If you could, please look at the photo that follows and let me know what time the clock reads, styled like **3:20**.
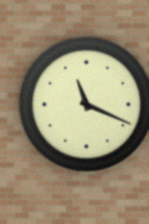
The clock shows **11:19**
